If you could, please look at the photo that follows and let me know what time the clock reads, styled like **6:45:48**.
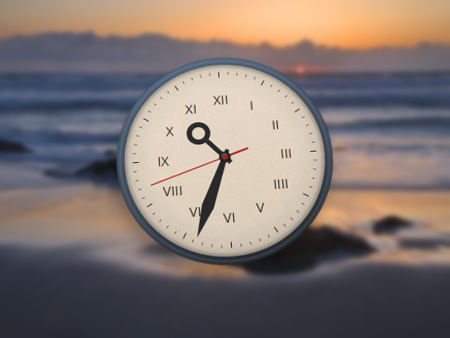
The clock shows **10:33:42**
